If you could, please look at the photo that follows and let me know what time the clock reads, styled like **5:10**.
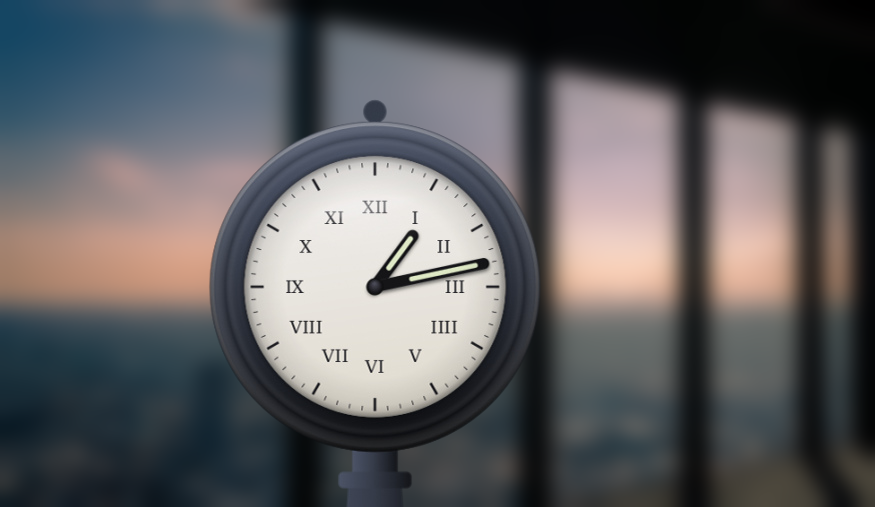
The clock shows **1:13**
